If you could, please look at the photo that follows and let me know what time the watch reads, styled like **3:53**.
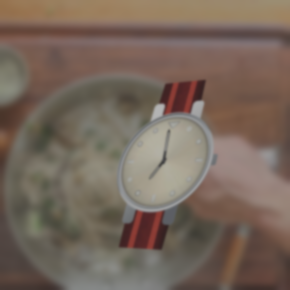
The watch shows **6:59**
